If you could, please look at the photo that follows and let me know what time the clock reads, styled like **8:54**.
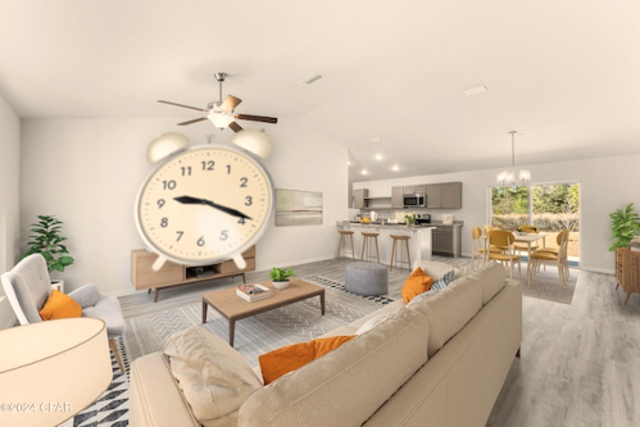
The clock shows **9:19**
